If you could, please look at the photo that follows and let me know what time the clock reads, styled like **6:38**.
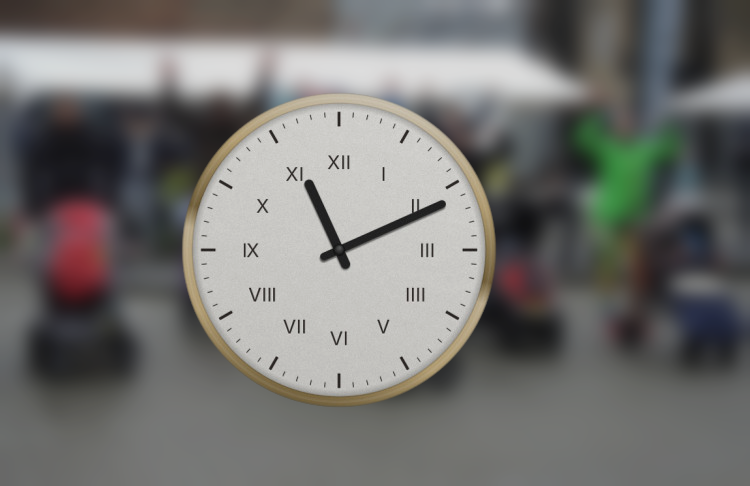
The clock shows **11:11**
